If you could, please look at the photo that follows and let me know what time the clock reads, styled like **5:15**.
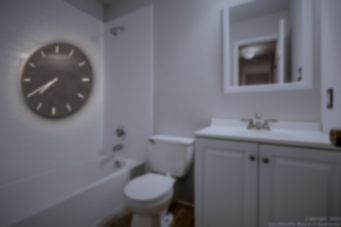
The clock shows **7:40**
